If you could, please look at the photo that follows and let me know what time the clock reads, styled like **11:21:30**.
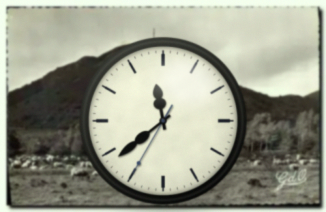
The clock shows **11:38:35**
